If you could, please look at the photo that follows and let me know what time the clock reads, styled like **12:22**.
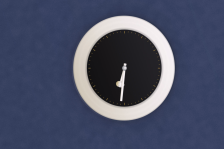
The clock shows **6:31**
